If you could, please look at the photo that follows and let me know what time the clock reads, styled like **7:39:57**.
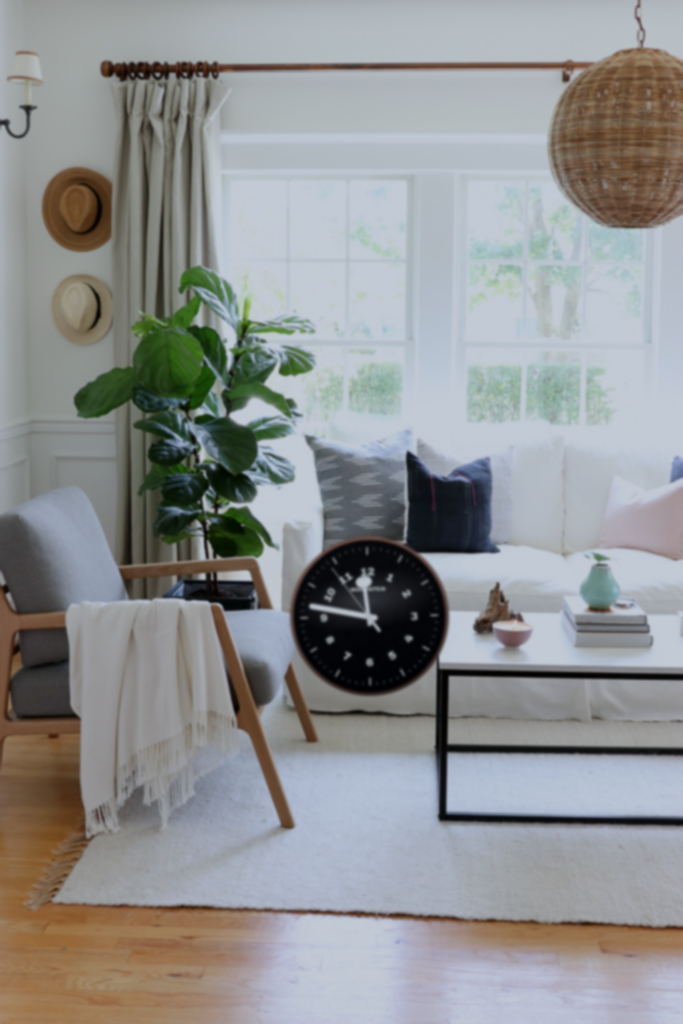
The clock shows **11:46:54**
